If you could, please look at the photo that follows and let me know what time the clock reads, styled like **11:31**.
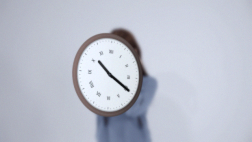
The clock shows **10:20**
